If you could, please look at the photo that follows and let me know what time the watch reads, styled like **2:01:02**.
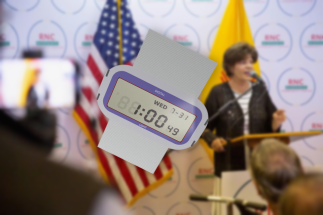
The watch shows **1:00:49**
